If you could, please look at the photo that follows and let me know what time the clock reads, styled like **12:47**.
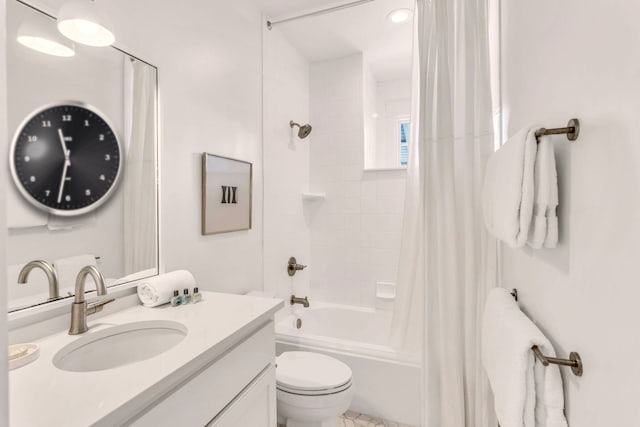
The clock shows **11:32**
